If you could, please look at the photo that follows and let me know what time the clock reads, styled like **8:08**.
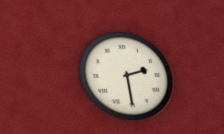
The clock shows **2:30**
